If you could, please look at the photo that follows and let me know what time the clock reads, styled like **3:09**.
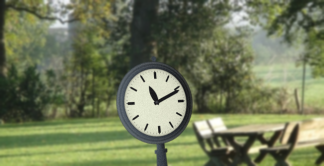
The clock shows **11:11**
